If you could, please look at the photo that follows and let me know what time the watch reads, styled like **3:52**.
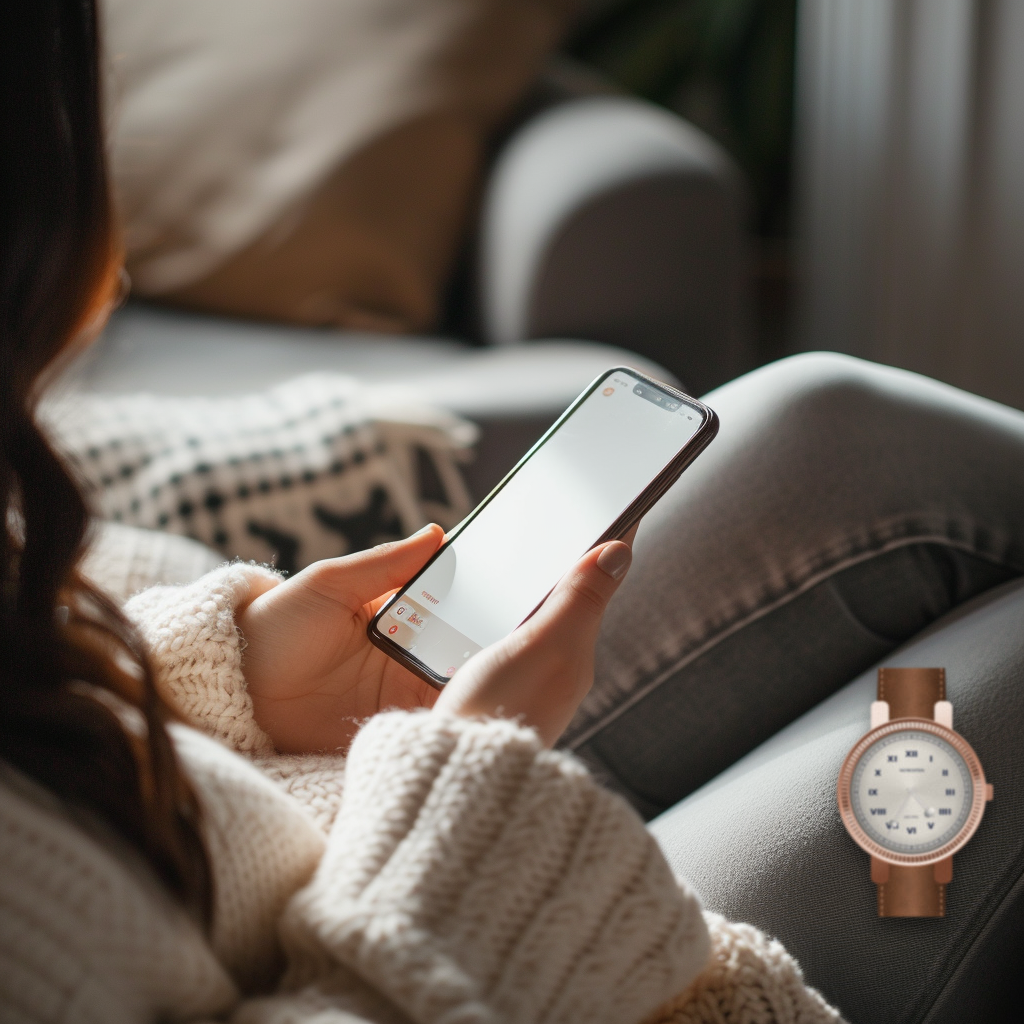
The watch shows **4:35**
